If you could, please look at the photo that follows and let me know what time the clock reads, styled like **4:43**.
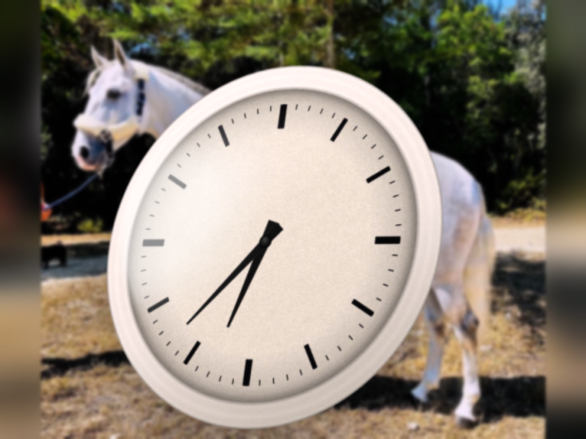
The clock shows **6:37**
